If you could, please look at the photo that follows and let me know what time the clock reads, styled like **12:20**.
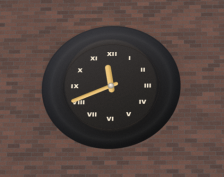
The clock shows **11:41**
